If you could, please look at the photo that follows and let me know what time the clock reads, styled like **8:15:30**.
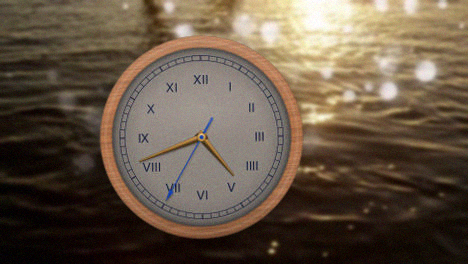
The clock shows **4:41:35**
